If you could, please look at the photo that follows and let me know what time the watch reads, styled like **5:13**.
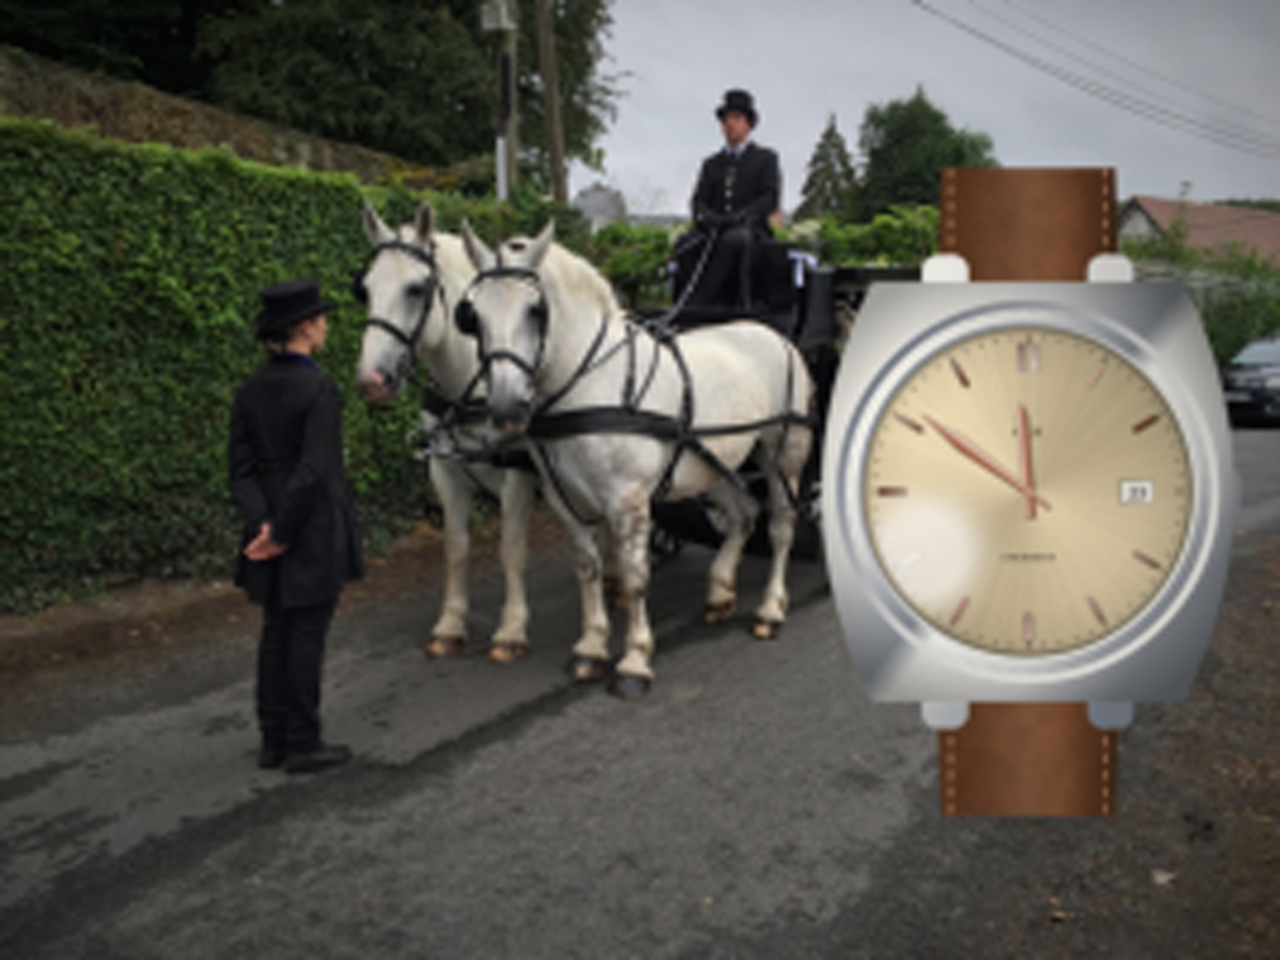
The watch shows **11:51**
